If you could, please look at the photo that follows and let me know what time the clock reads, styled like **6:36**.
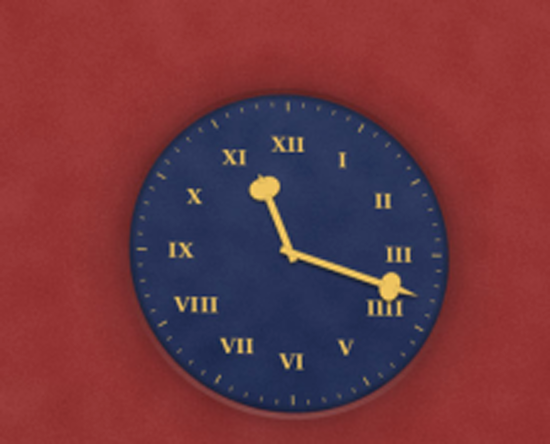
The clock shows **11:18**
